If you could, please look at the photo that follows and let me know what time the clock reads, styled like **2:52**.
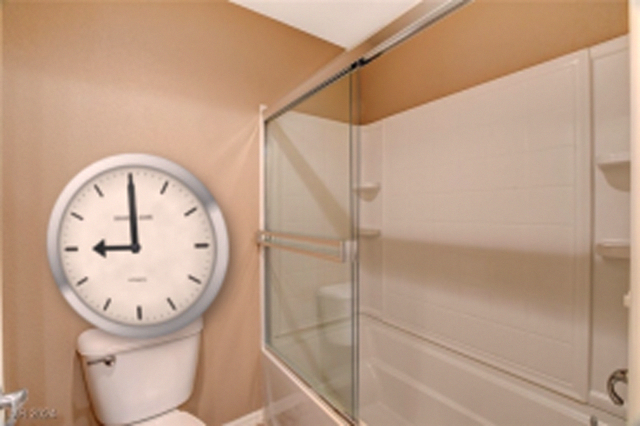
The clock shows **9:00**
